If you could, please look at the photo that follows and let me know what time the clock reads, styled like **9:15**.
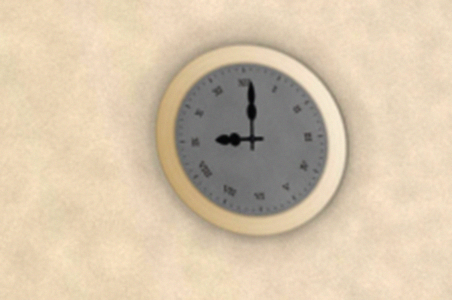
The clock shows **9:01**
